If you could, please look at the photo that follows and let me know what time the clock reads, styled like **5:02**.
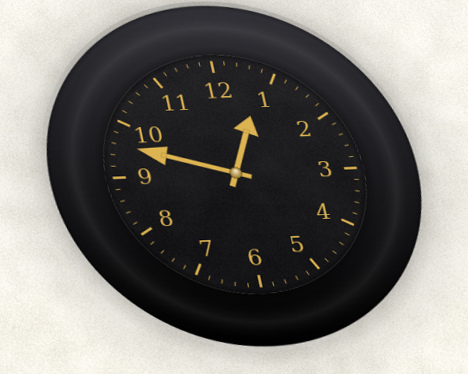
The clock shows **12:48**
